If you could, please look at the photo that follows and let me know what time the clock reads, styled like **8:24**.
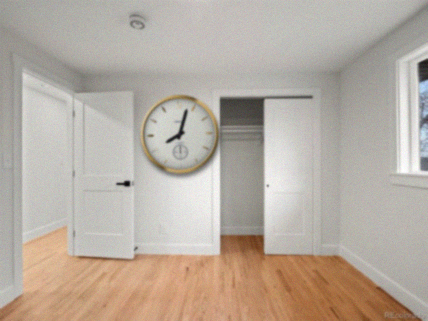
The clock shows **8:03**
